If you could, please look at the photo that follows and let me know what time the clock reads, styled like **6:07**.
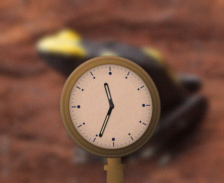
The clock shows **11:34**
